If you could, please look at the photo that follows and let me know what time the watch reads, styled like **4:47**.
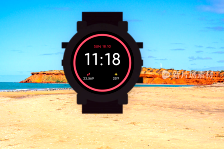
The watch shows **11:18**
